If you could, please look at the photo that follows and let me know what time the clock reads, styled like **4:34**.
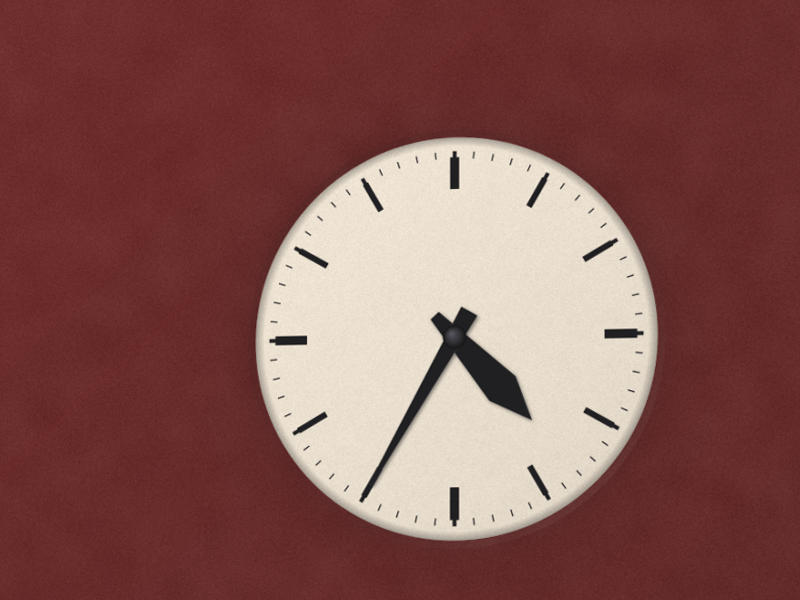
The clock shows **4:35**
